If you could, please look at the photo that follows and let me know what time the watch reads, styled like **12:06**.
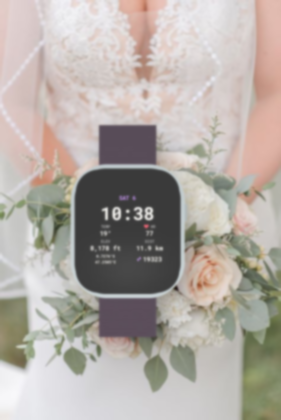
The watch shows **10:38**
